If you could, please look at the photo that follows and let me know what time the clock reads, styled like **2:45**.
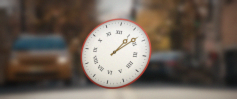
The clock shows **1:08**
